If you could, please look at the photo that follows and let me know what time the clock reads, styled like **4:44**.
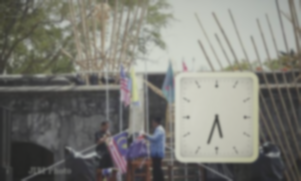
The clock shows **5:33**
